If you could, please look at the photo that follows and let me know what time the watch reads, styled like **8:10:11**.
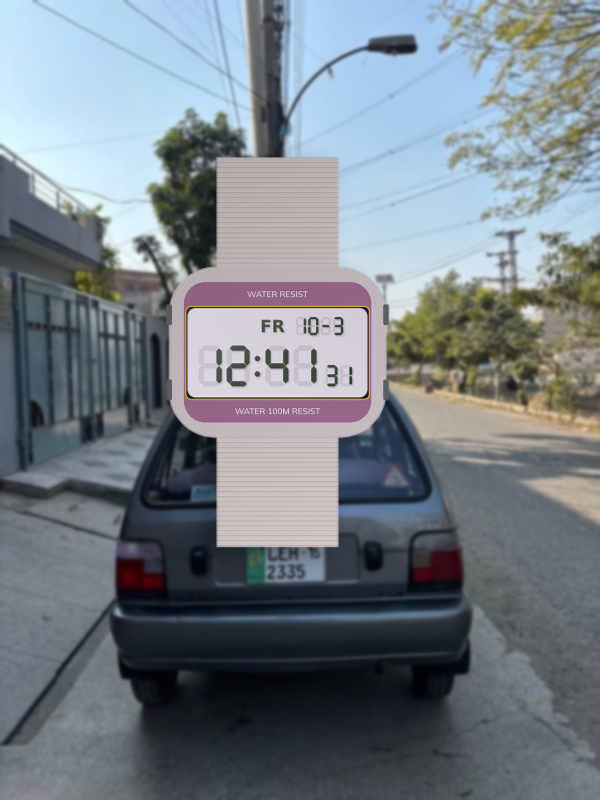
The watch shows **12:41:31**
